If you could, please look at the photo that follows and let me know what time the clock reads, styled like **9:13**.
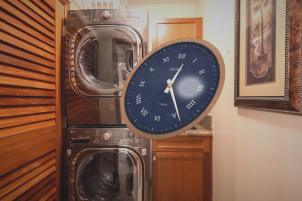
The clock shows **12:24**
